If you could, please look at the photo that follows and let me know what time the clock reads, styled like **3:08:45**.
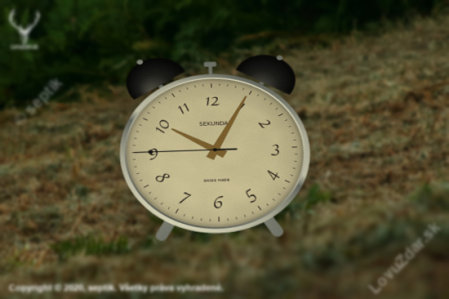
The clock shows **10:04:45**
